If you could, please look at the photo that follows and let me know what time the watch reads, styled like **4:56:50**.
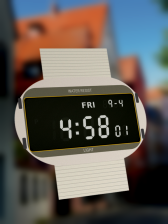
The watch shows **4:58:01**
